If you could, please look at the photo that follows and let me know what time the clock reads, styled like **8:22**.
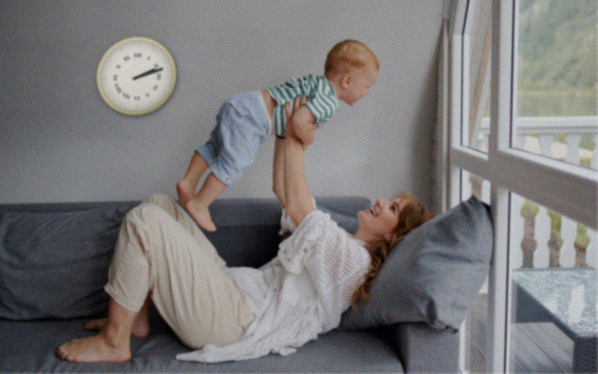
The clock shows **2:12**
